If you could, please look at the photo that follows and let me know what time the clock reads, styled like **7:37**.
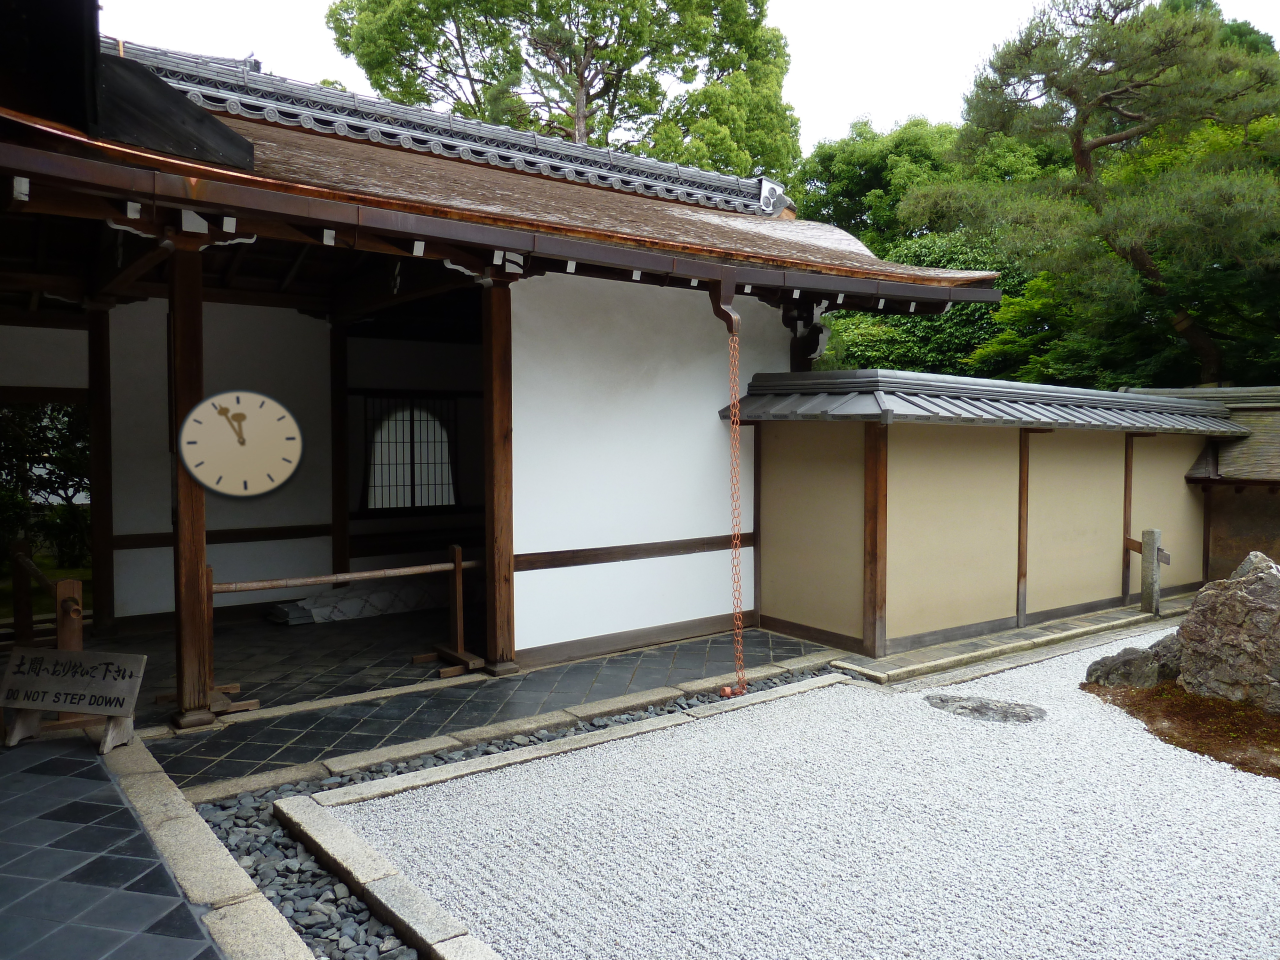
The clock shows **11:56**
